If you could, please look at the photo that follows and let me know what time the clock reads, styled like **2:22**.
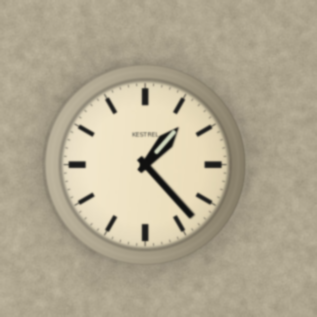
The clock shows **1:23**
